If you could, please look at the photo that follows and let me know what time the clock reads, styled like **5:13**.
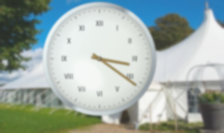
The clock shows **3:21**
